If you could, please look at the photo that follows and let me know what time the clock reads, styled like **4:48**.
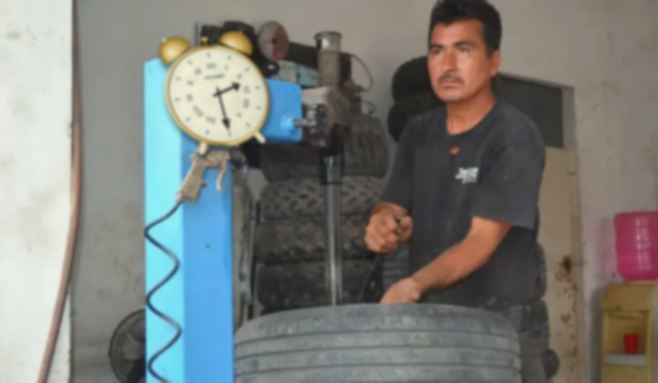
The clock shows **2:30**
